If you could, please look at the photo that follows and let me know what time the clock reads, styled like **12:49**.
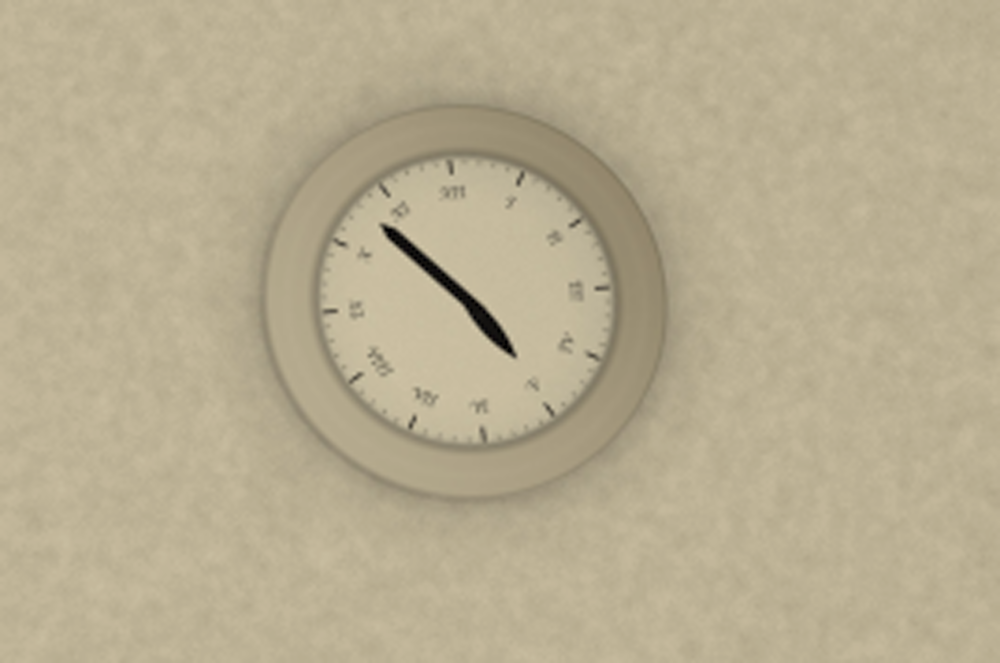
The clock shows **4:53**
